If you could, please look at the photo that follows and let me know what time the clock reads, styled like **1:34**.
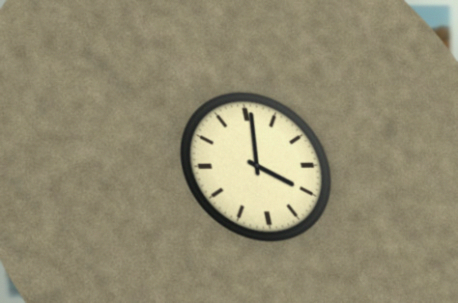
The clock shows **4:01**
